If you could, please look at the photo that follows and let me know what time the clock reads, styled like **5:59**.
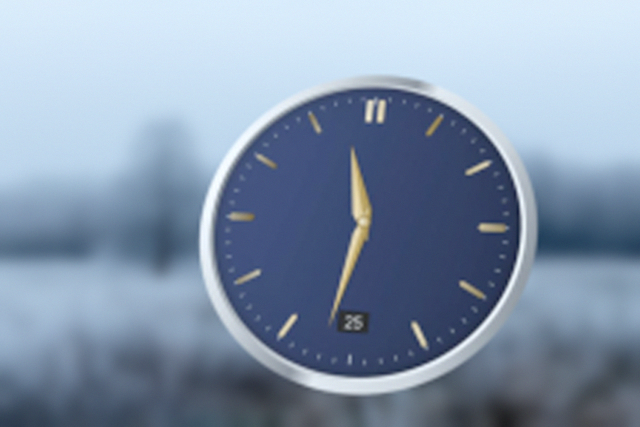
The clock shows **11:32**
